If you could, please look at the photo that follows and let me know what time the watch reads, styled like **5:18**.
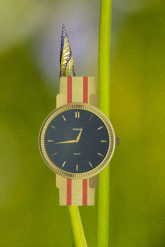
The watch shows **12:44**
